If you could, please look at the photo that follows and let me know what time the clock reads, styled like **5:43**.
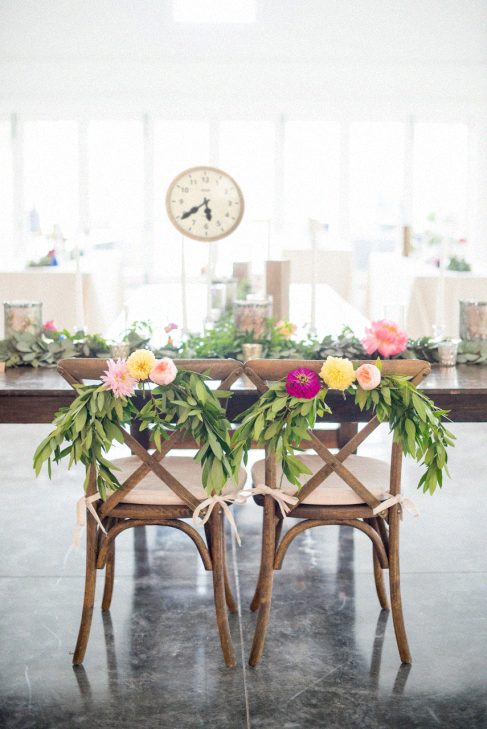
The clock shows **5:39**
